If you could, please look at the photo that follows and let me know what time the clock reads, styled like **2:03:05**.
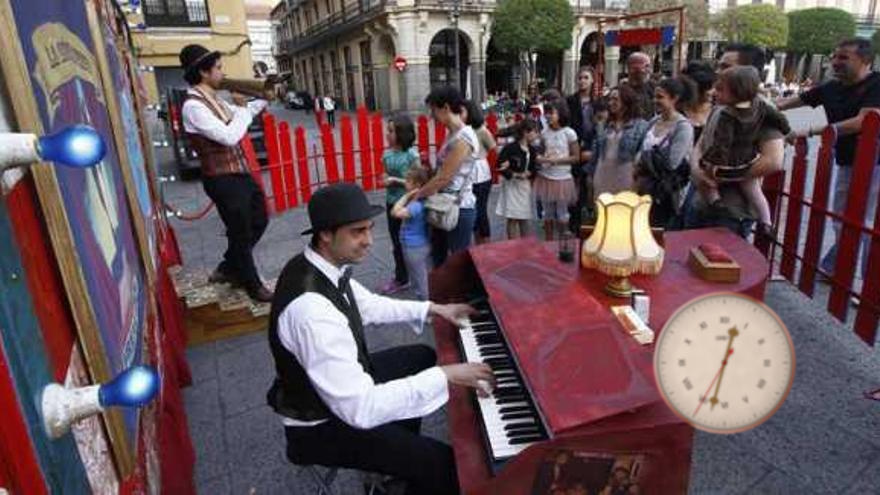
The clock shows **12:32:35**
